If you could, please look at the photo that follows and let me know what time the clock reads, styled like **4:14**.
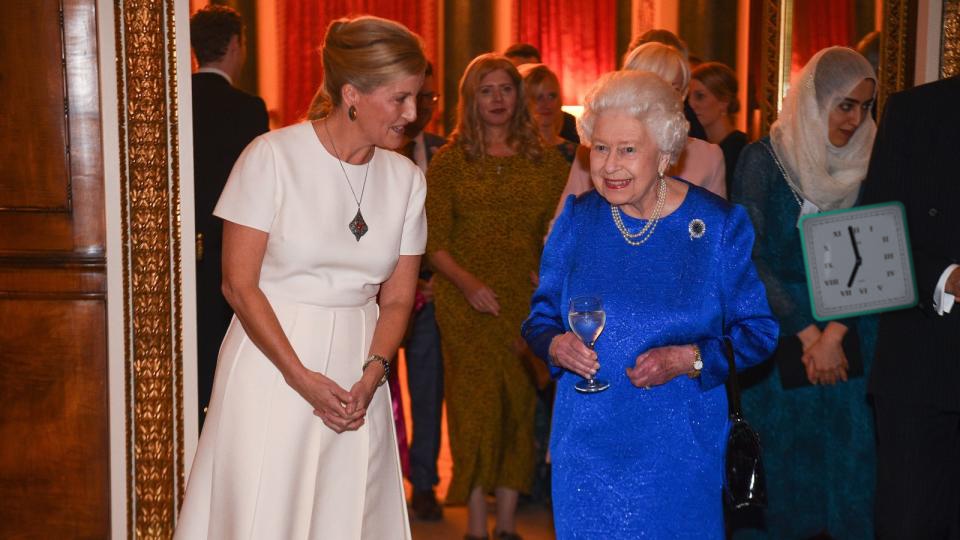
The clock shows **6:59**
